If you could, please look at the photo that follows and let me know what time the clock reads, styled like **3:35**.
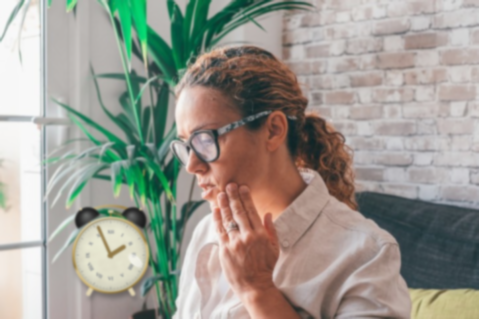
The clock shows **1:56**
